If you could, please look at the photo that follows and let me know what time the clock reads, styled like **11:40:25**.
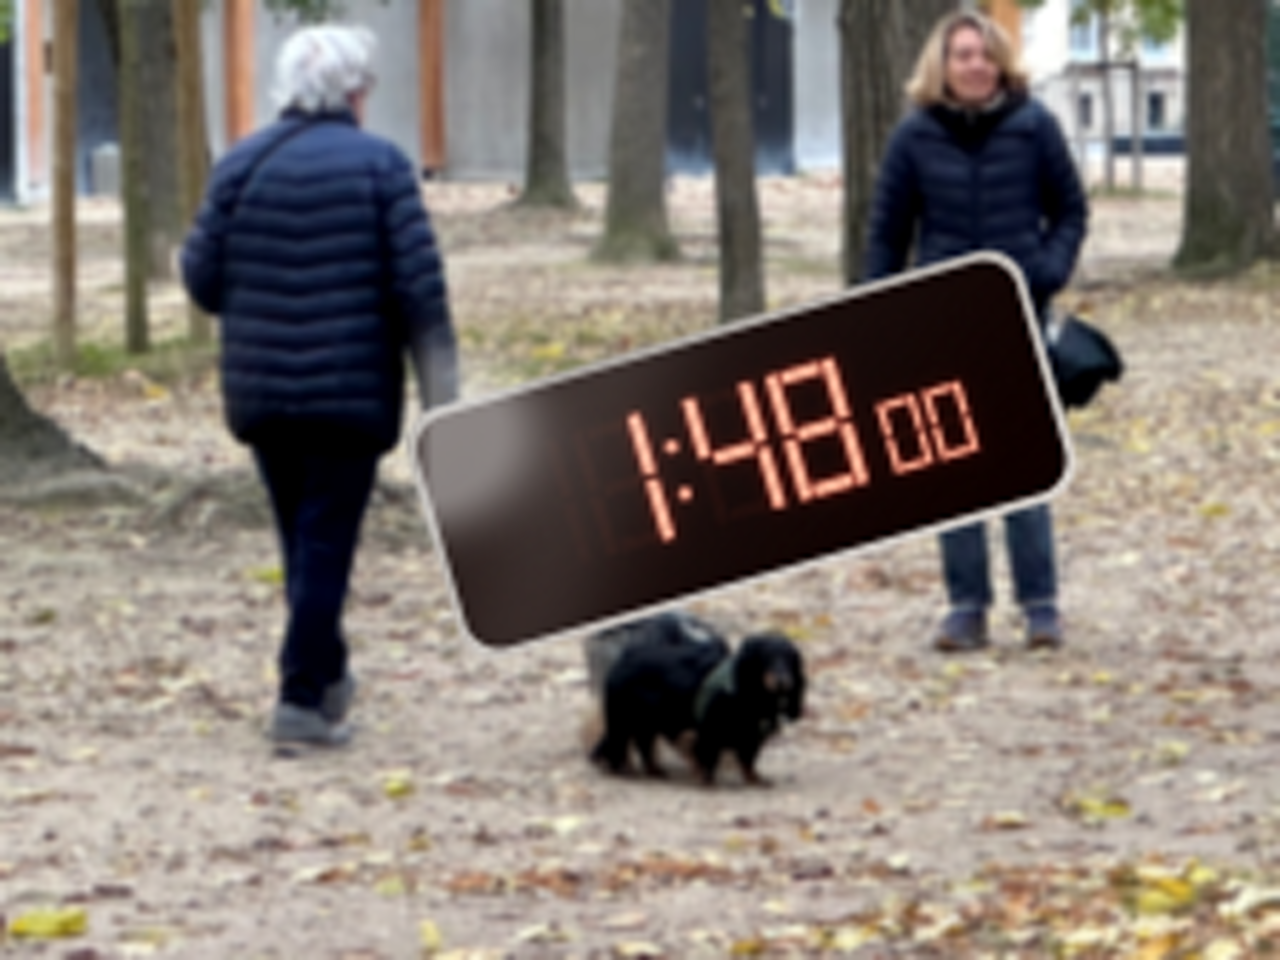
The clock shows **1:48:00**
